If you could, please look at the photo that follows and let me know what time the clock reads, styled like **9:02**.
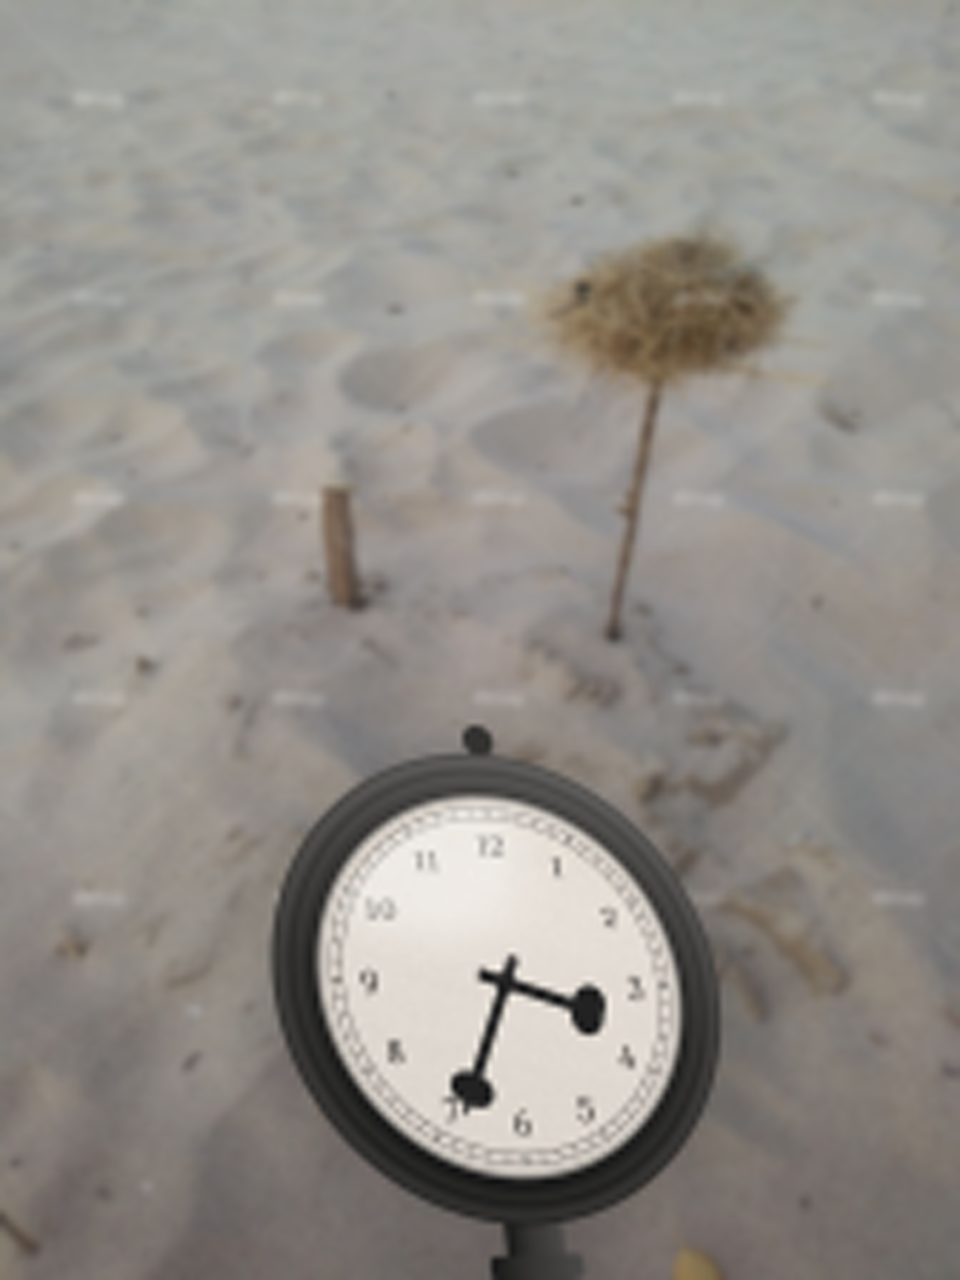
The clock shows **3:34**
